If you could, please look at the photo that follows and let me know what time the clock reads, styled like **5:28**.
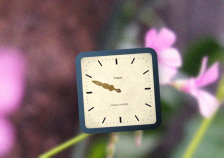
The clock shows **9:49**
